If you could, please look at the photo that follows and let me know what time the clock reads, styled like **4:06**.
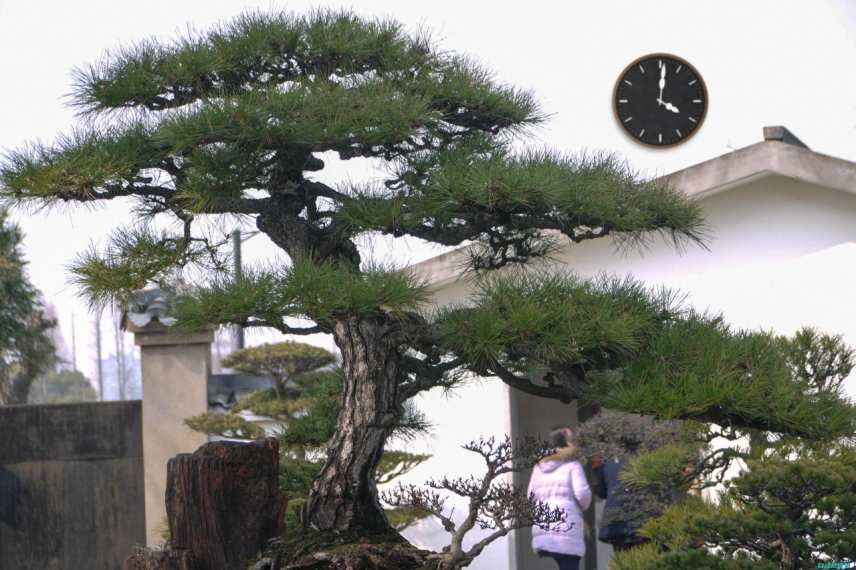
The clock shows **4:01**
